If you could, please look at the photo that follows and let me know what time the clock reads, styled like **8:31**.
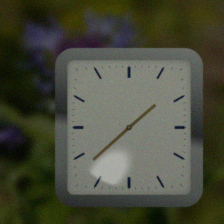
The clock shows **1:38**
